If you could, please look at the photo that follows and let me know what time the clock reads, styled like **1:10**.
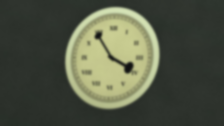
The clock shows **3:54**
